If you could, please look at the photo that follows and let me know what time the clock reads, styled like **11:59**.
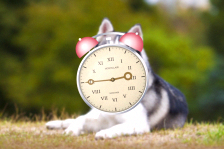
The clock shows **2:45**
